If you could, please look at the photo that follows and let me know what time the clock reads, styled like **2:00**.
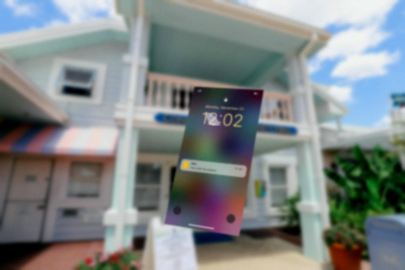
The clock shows **12:02**
